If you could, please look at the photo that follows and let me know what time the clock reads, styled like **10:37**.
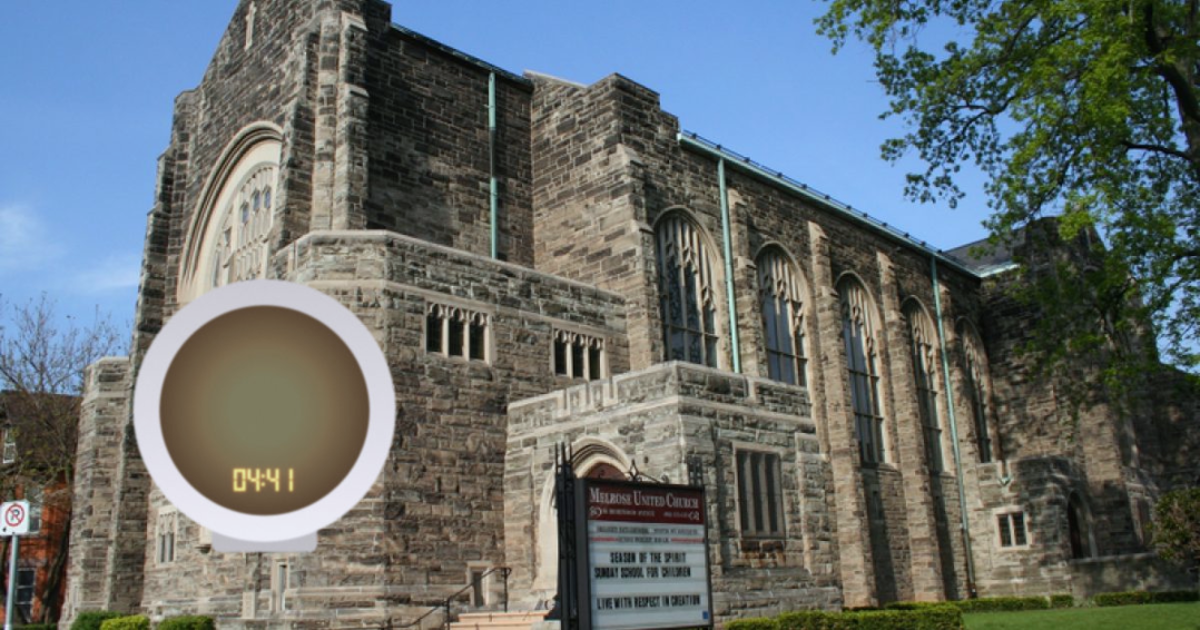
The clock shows **4:41**
